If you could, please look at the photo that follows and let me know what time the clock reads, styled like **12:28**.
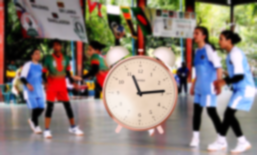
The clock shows **11:14**
